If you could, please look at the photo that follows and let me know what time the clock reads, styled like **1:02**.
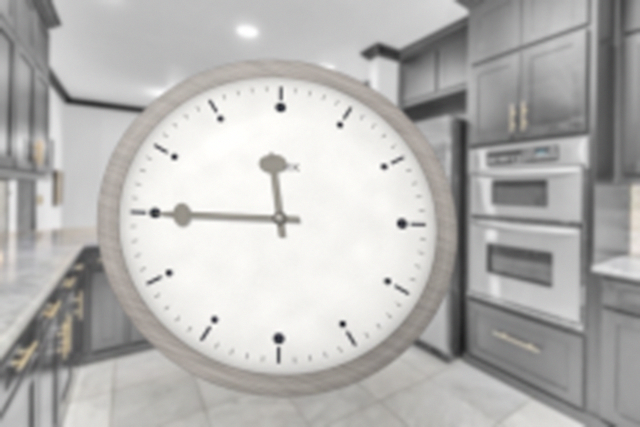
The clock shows **11:45**
